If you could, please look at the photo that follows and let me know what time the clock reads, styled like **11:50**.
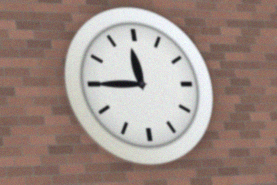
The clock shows **11:45**
